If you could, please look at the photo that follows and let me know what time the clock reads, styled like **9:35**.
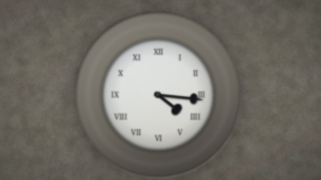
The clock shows **4:16**
